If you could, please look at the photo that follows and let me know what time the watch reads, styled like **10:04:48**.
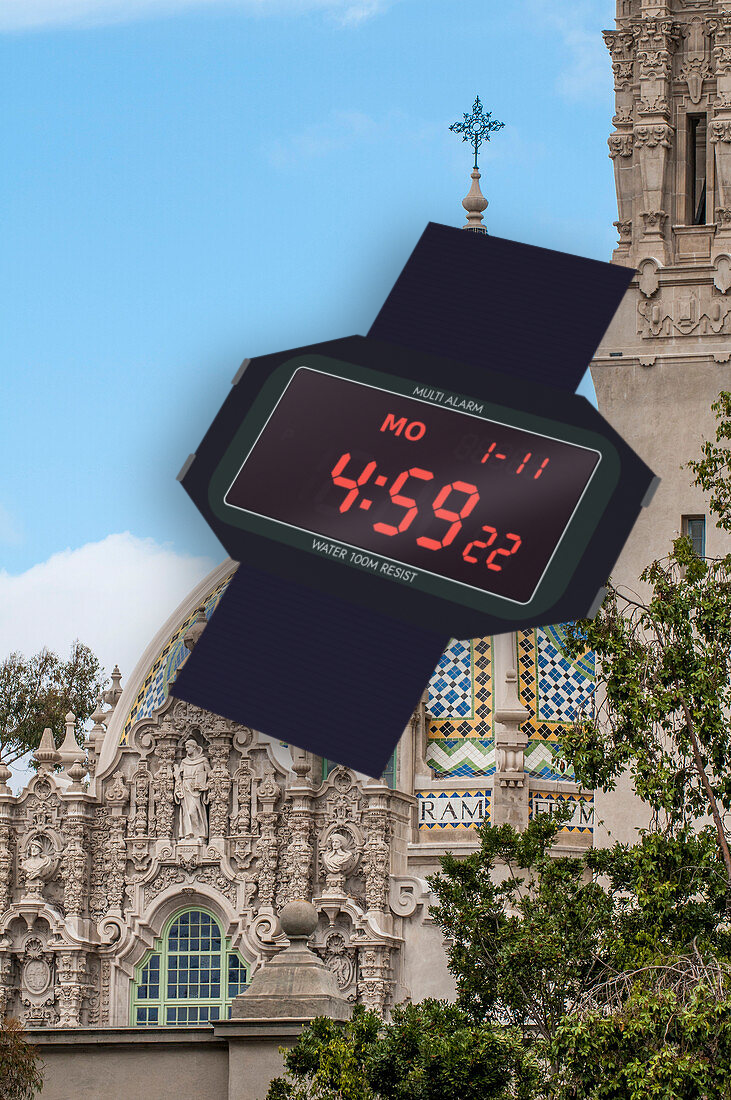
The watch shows **4:59:22**
